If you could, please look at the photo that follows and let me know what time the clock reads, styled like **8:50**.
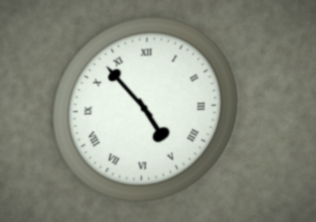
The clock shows **4:53**
